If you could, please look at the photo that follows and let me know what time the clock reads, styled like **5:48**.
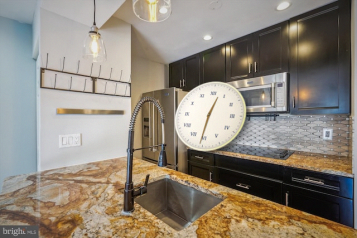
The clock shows **12:31**
